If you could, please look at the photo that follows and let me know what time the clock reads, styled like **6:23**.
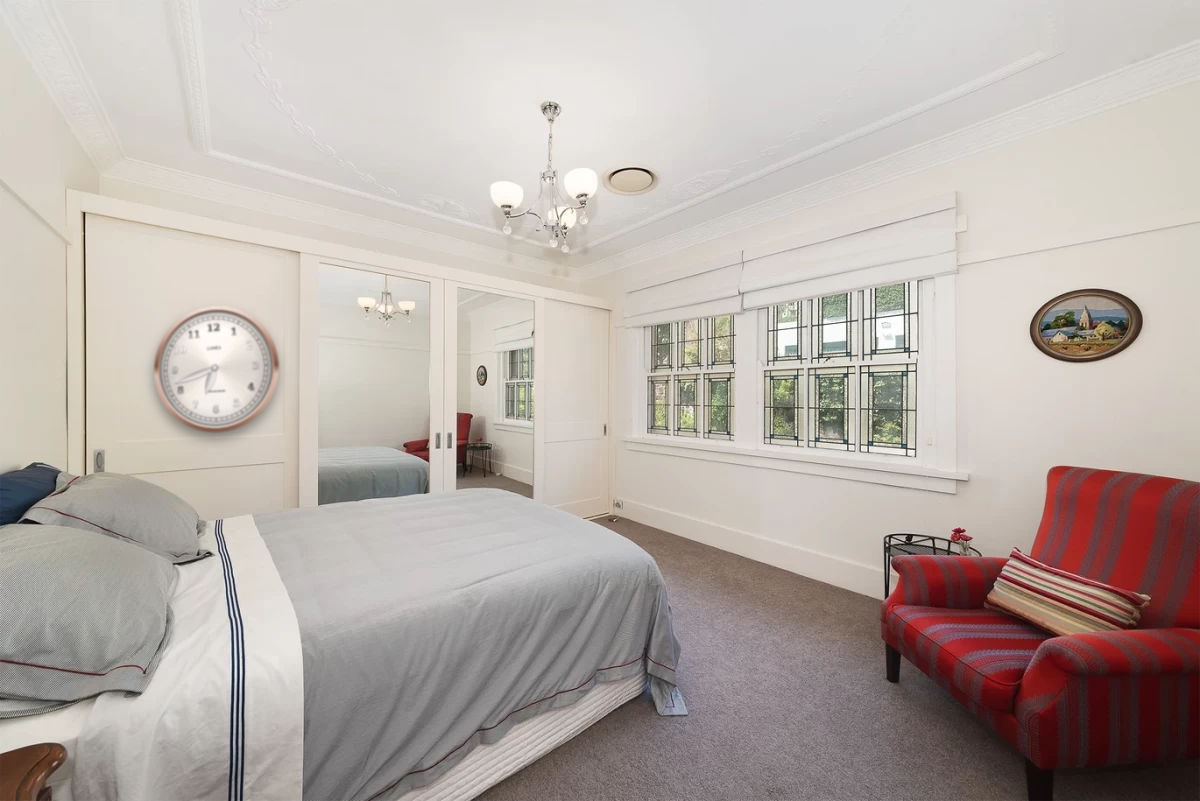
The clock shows **6:42**
